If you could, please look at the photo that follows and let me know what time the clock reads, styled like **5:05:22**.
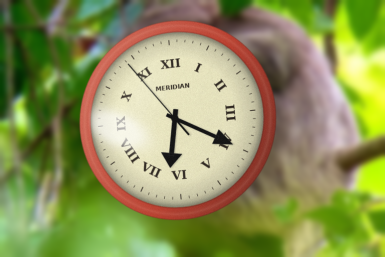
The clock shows **6:19:54**
